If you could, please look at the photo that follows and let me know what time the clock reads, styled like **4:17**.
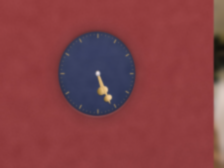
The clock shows **5:26**
